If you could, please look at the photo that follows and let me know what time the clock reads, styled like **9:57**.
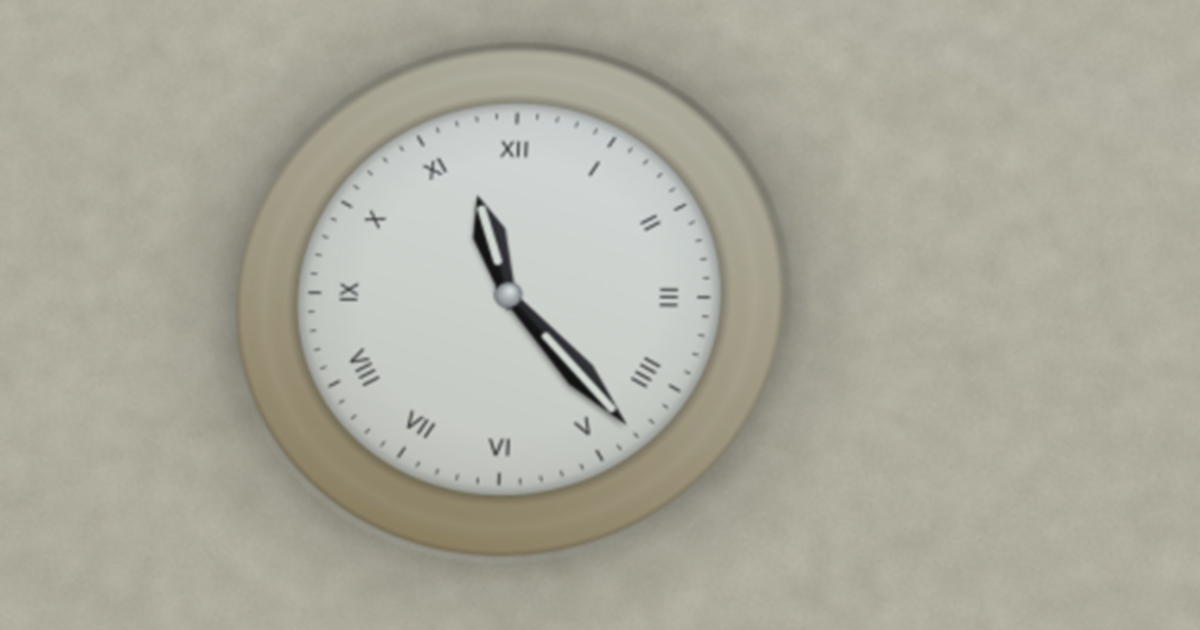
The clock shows **11:23**
